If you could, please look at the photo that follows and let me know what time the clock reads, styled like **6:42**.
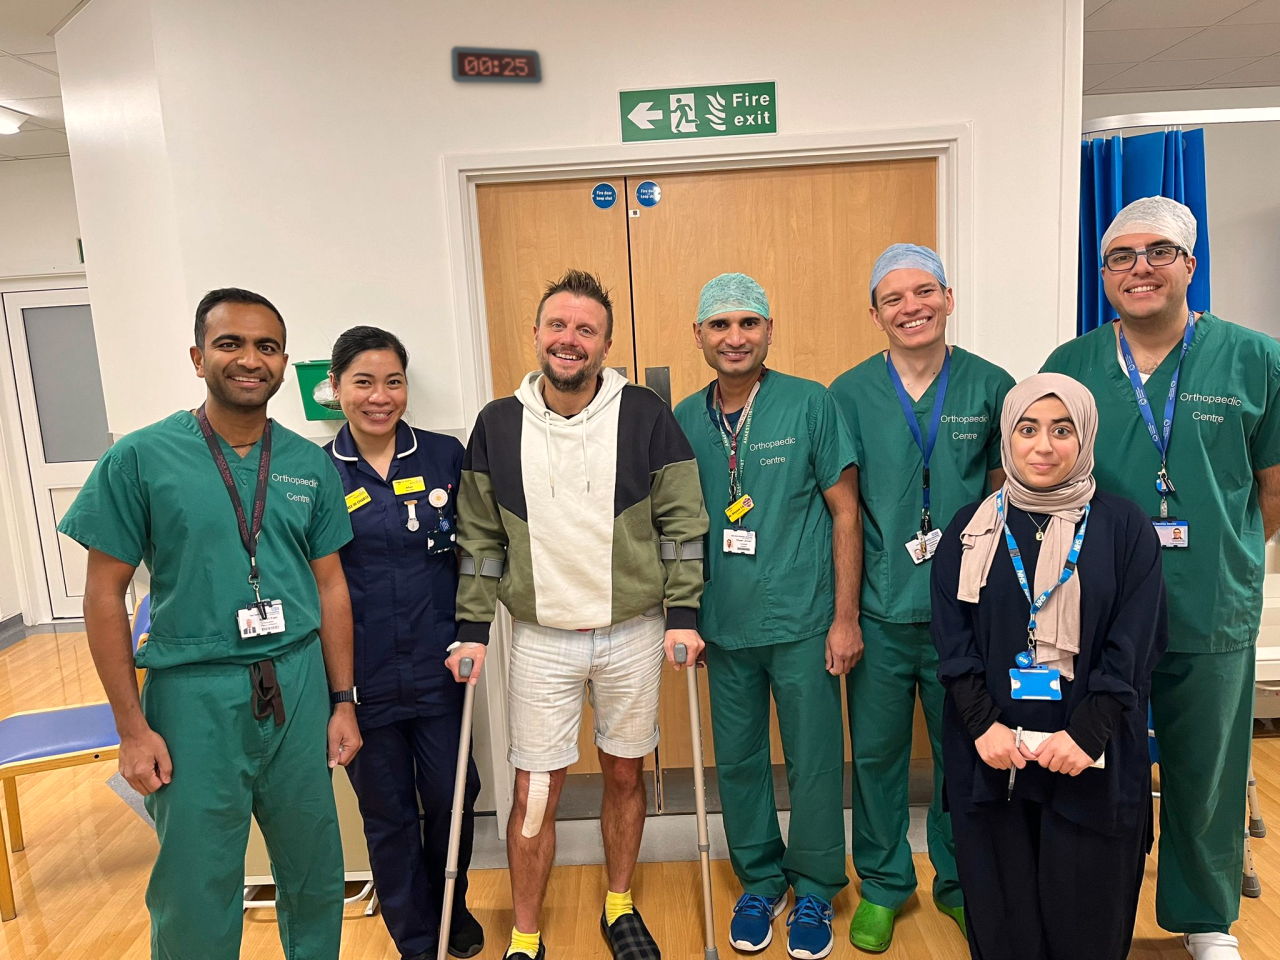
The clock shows **0:25**
